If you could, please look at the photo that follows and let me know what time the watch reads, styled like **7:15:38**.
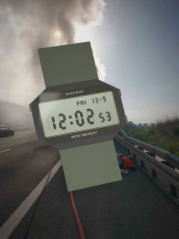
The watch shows **12:02:53**
